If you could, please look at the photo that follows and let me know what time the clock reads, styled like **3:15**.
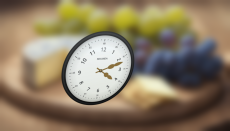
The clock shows **4:12**
